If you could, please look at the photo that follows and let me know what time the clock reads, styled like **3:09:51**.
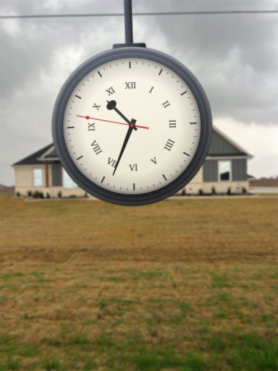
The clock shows **10:33:47**
